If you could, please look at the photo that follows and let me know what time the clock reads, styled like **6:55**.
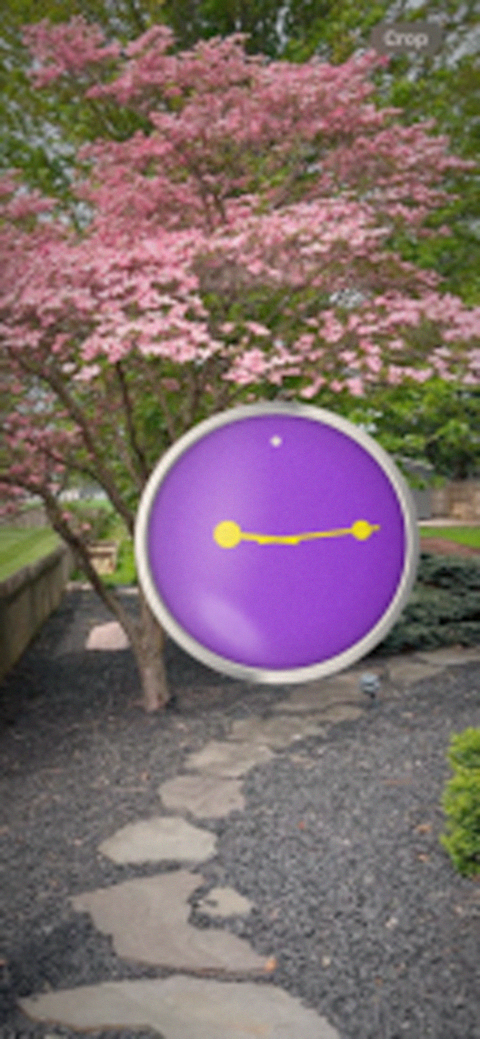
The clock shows **9:14**
